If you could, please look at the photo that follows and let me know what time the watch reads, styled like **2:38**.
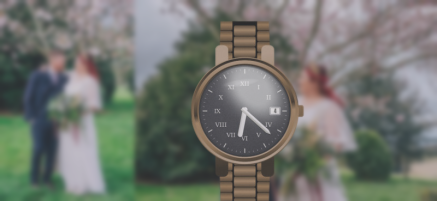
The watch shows **6:22**
